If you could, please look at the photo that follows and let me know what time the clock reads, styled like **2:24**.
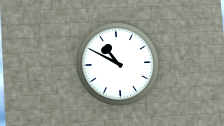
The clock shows **10:50**
